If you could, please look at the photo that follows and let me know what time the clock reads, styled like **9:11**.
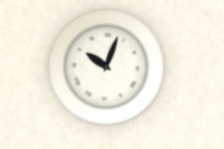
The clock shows **10:03**
